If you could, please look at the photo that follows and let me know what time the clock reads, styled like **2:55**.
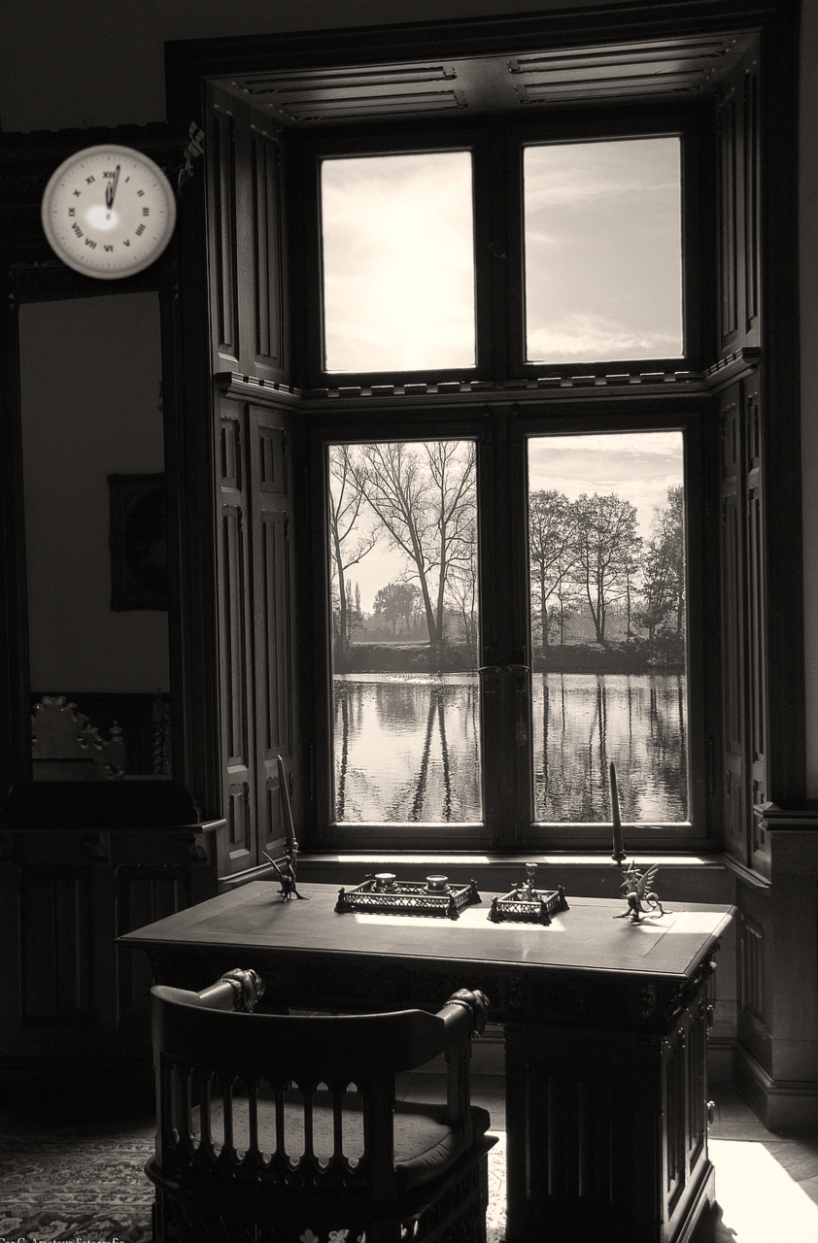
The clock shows **12:02**
